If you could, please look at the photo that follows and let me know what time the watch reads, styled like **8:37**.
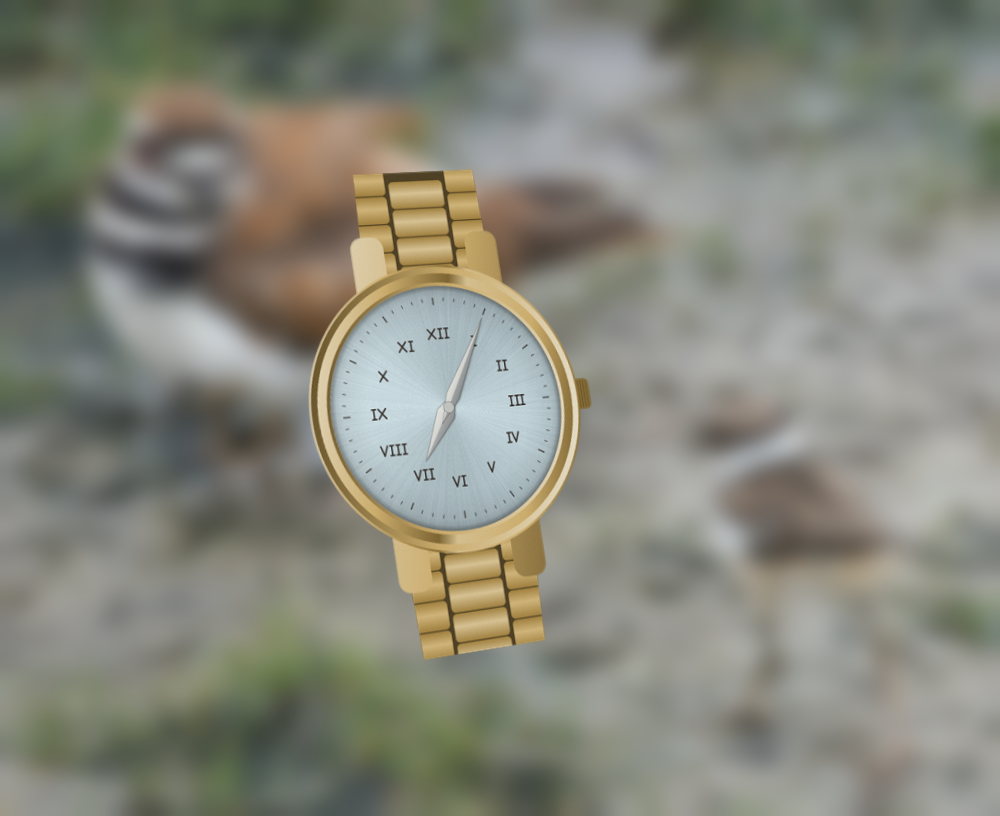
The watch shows **7:05**
